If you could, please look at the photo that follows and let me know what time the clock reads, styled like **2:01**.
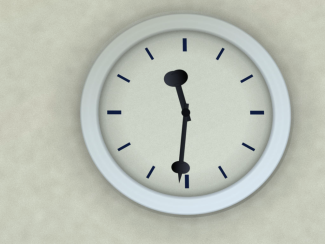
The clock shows **11:31**
